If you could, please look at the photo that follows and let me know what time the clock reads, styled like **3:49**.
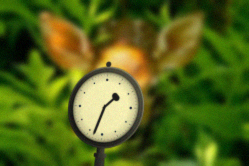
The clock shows **1:33**
